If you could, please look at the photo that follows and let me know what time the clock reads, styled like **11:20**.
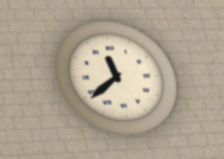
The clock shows **11:39**
